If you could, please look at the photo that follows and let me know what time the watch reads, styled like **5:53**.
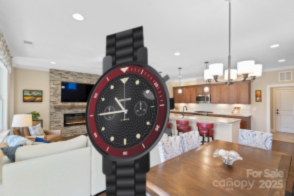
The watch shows **10:45**
